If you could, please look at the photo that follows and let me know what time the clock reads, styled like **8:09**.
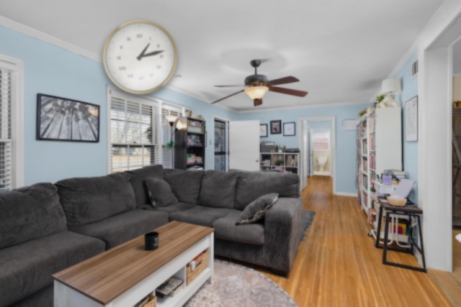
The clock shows **1:13**
